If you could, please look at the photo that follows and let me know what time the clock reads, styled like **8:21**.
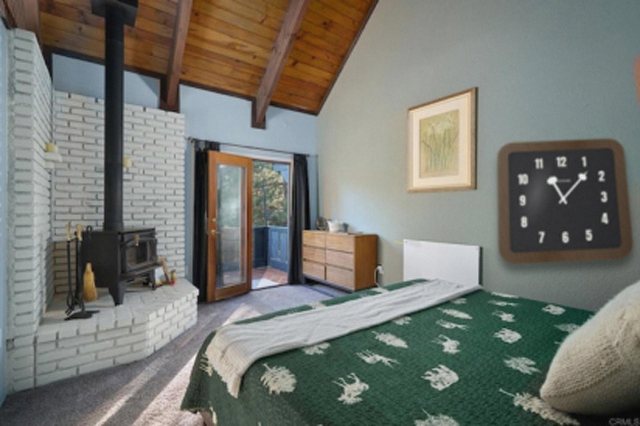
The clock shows **11:07**
